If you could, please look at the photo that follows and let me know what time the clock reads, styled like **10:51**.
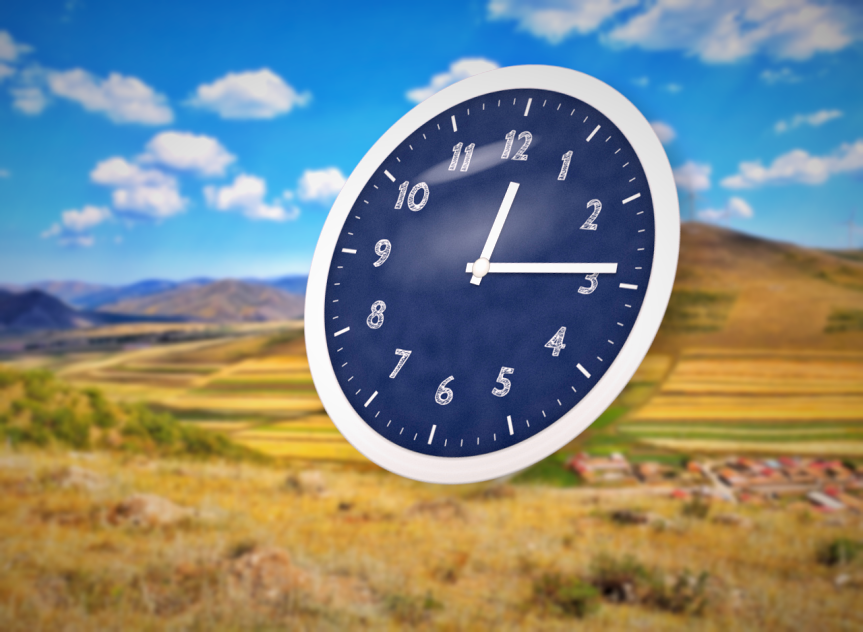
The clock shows **12:14**
